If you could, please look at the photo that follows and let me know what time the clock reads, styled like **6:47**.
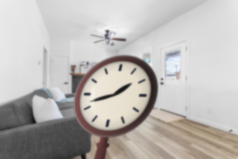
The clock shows **1:42**
